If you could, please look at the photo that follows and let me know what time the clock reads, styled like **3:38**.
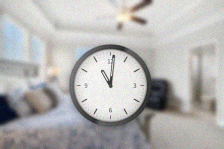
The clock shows **11:01**
